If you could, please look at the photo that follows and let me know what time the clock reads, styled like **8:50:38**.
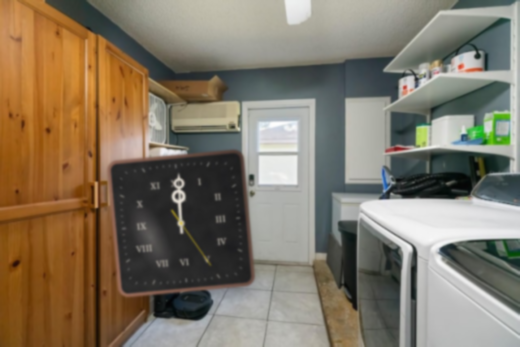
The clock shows **12:00:25**
